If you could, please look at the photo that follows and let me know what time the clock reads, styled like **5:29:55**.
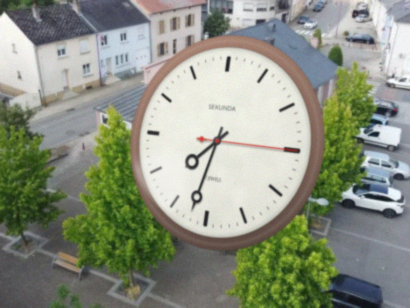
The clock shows **7:32:15**
